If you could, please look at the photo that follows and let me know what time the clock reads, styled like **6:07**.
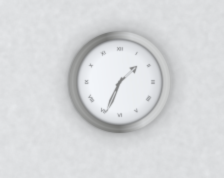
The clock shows **1:34**
